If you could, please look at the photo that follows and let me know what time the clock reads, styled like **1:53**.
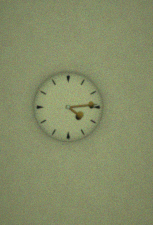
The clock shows **4:14**
